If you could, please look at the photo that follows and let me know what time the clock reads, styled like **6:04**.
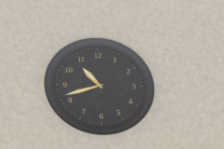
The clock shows **10:42**
